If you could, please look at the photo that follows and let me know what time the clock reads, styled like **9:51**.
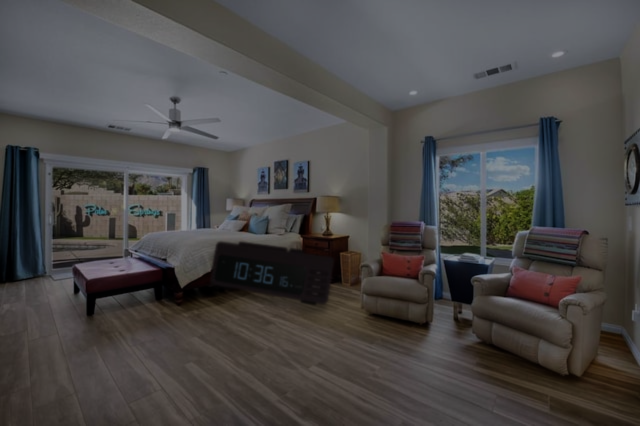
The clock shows **10:36**
